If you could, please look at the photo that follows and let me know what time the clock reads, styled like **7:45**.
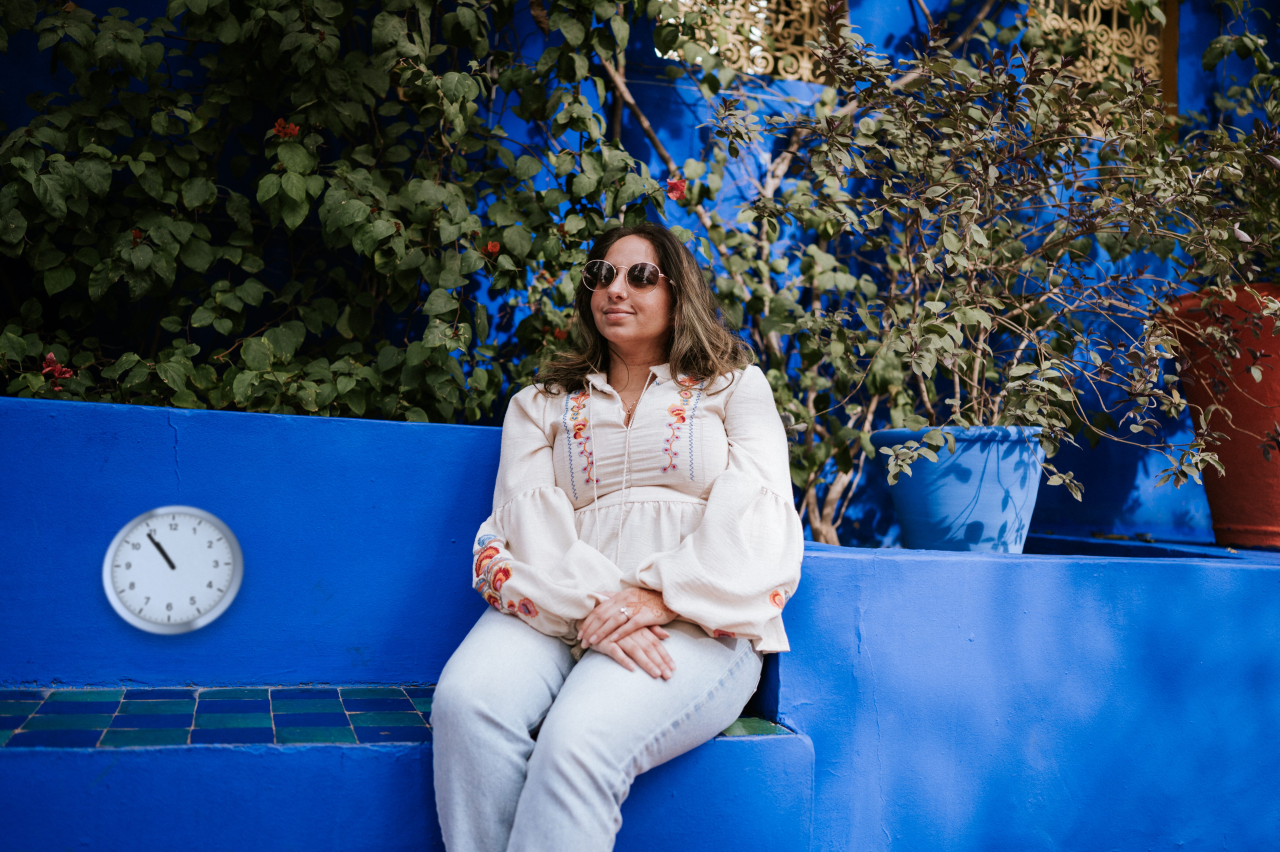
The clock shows **10:54**
